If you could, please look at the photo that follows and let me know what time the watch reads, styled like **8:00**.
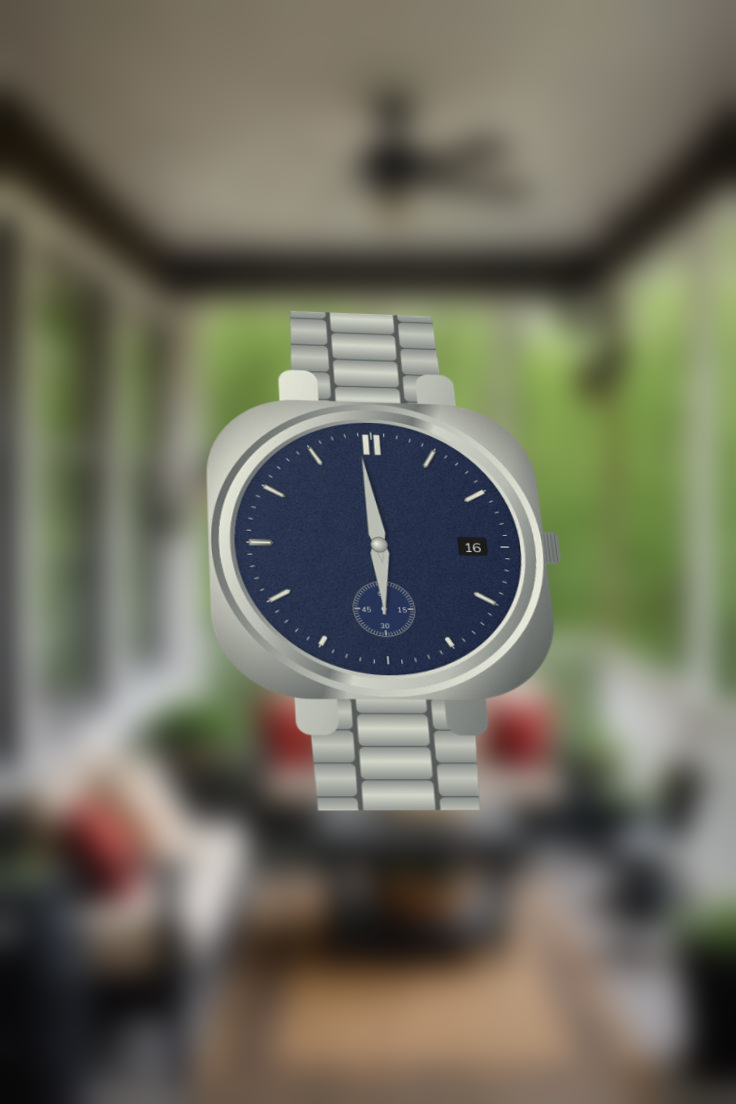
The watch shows **5:59**
